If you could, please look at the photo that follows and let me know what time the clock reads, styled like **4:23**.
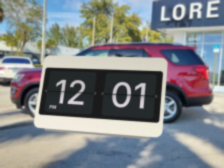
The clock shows **12:01**
